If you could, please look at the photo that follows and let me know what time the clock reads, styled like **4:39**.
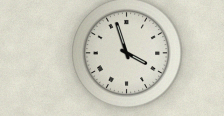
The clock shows **3:57**
